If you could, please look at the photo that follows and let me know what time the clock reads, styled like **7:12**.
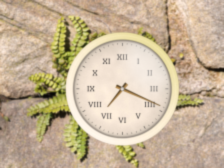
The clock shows **7:19**
